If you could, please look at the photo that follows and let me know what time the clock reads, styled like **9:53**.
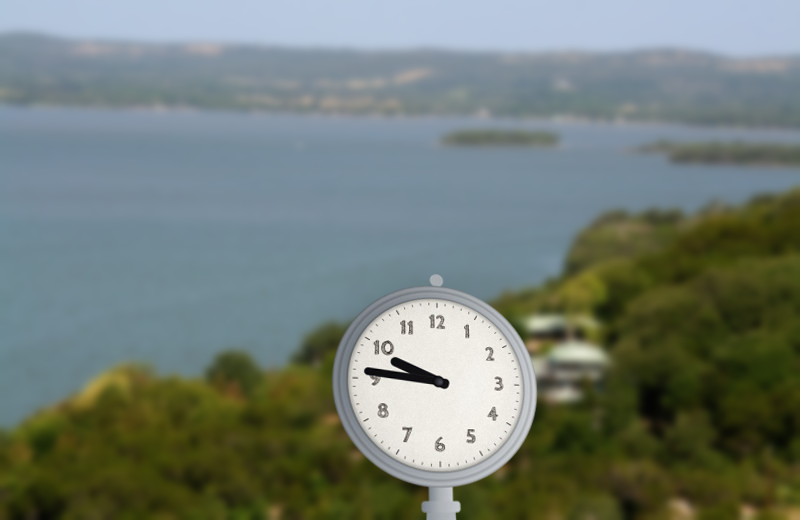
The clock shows **9:46**
